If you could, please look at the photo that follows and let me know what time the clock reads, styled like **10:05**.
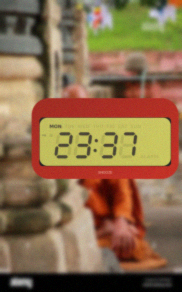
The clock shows **23:37**
